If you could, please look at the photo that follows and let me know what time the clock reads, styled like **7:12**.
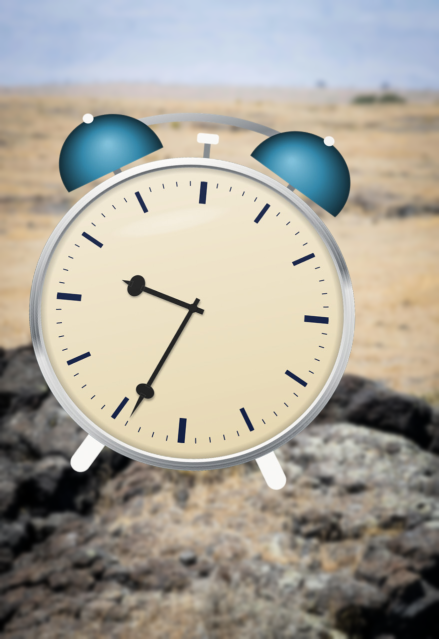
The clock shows **9:34**
